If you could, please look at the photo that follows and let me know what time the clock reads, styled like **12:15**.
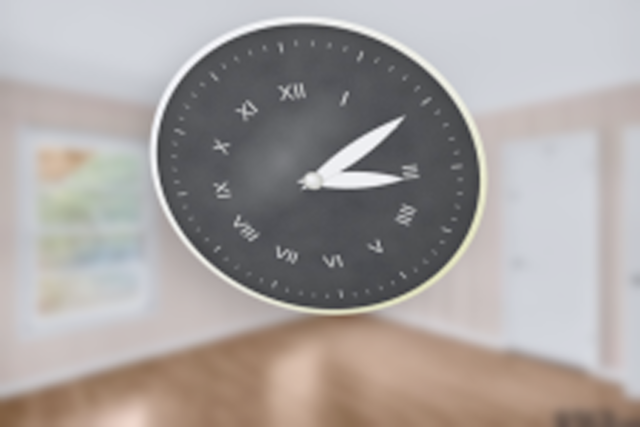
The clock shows **3:10**
